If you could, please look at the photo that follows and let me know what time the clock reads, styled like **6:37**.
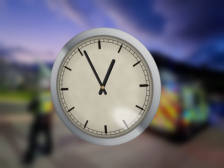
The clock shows **12:56**
